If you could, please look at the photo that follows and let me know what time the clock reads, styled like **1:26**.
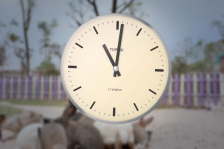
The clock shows **11:01**
